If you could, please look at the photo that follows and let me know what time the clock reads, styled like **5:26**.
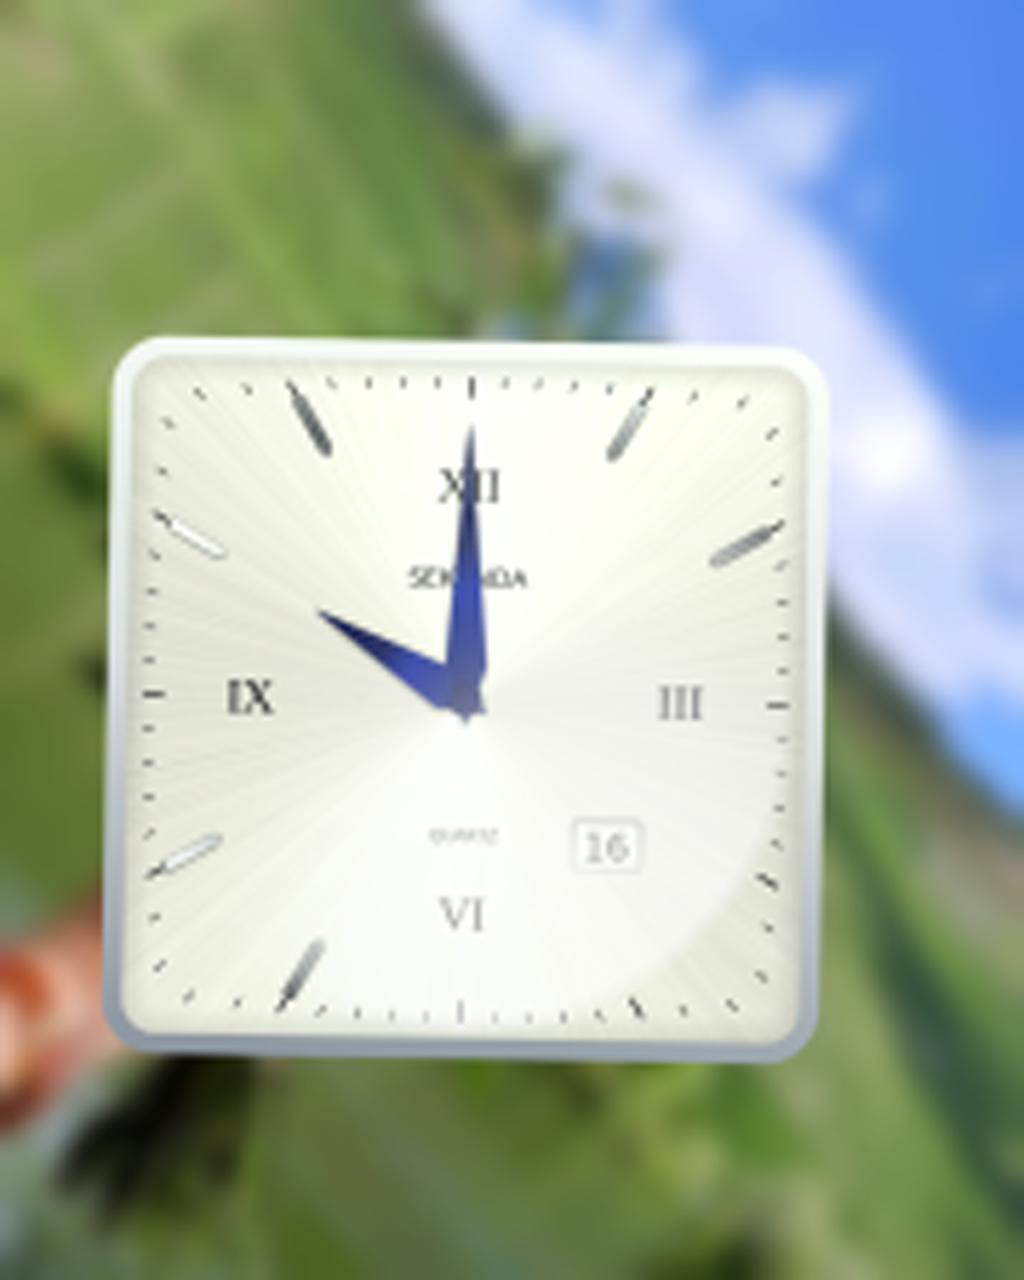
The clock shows **10:00**
